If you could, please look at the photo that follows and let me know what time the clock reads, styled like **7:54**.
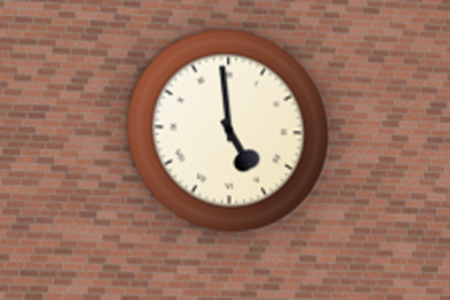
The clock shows **4:59**
